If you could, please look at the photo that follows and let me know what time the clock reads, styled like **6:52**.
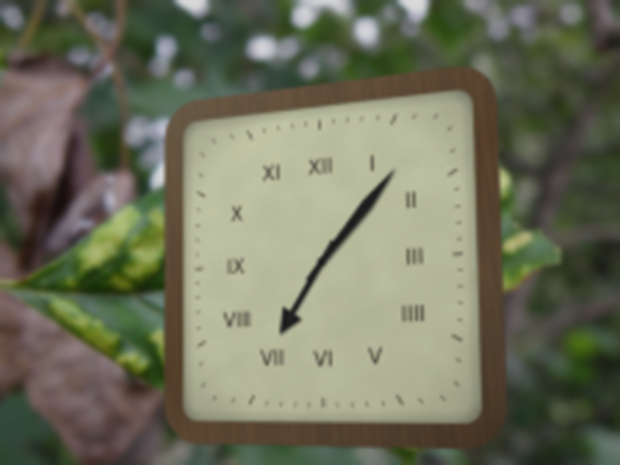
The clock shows **7:07**
